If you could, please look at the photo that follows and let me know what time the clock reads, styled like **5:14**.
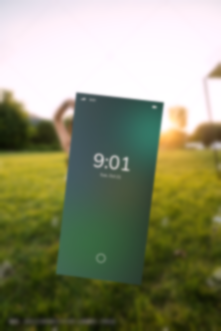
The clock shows **9:01**
